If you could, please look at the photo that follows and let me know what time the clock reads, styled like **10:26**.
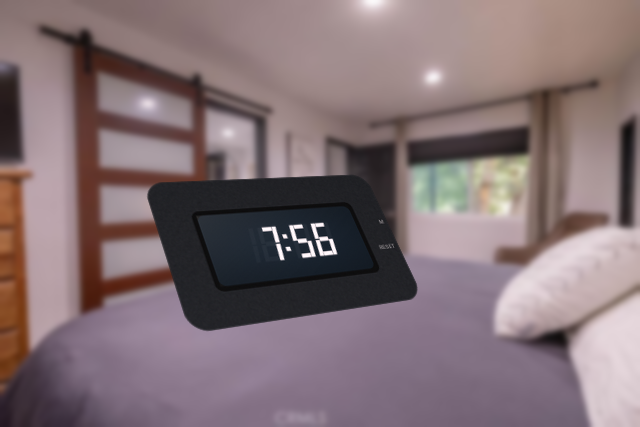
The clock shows **7:56**
